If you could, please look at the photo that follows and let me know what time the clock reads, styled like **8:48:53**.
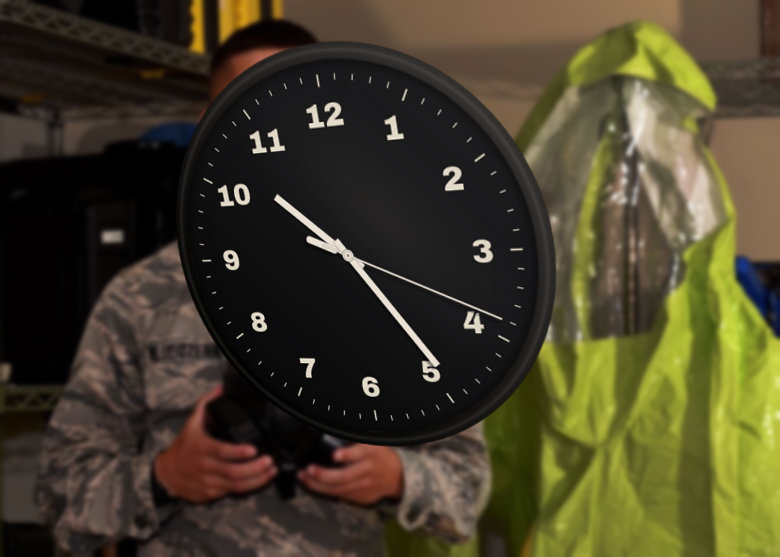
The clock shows **10:24:19**
